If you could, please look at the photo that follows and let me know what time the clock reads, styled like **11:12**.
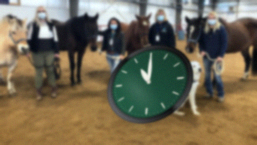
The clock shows **11:00**
